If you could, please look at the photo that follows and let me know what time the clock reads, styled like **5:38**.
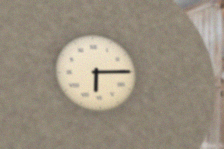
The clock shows **6:15**
